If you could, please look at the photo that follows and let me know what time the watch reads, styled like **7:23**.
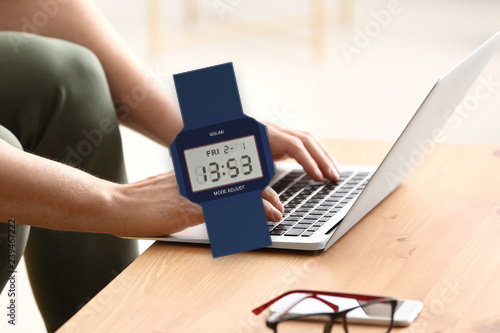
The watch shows **13:53**
